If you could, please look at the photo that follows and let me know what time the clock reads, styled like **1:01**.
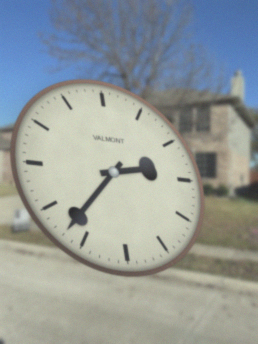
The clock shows **2:37**
